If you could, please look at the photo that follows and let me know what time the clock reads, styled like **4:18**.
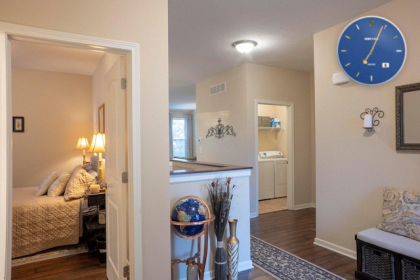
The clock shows **7:04**
